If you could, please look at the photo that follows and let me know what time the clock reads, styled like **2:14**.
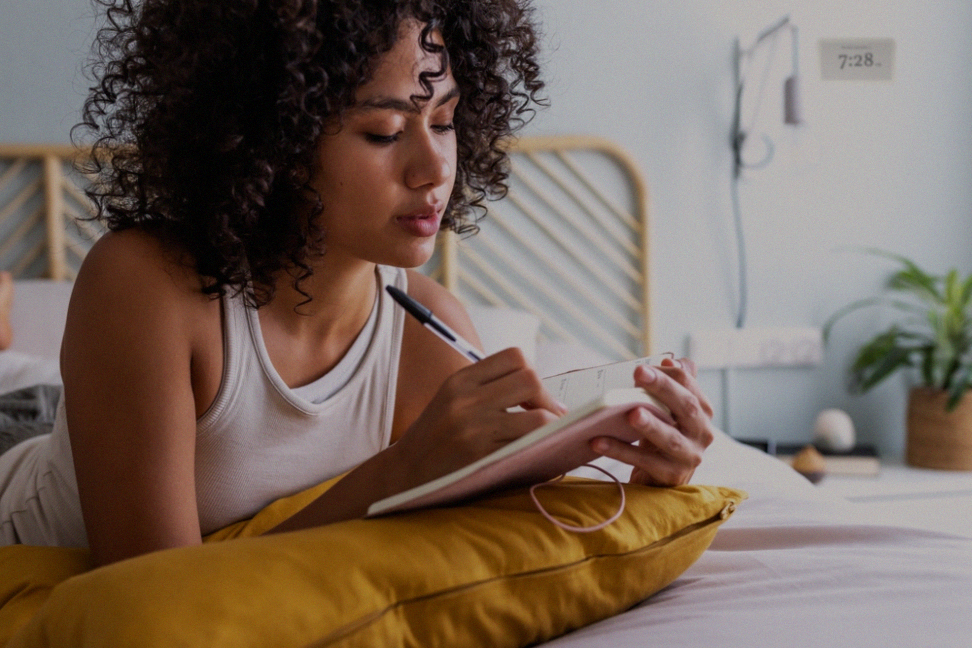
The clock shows **7:28**
